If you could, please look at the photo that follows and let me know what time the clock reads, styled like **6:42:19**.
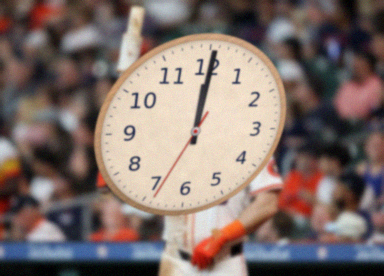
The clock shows **12:00:34**
